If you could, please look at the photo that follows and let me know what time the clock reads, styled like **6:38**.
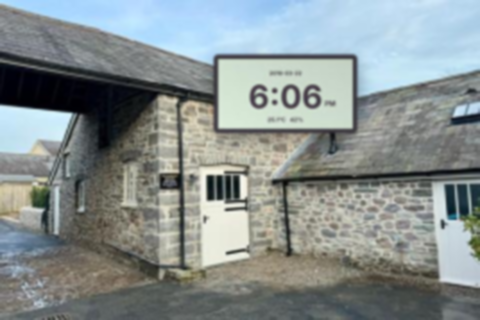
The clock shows **6:06**
